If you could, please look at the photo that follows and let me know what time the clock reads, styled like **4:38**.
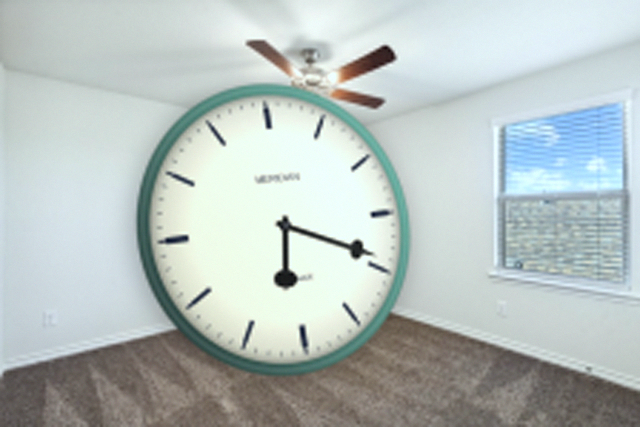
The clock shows **6:19**
